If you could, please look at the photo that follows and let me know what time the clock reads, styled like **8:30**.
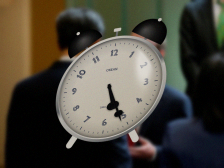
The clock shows **5:26**
